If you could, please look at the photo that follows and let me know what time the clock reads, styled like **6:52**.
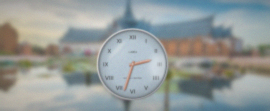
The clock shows **2:33**
